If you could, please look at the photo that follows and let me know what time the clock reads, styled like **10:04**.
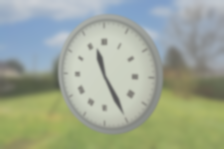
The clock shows **11:25**
